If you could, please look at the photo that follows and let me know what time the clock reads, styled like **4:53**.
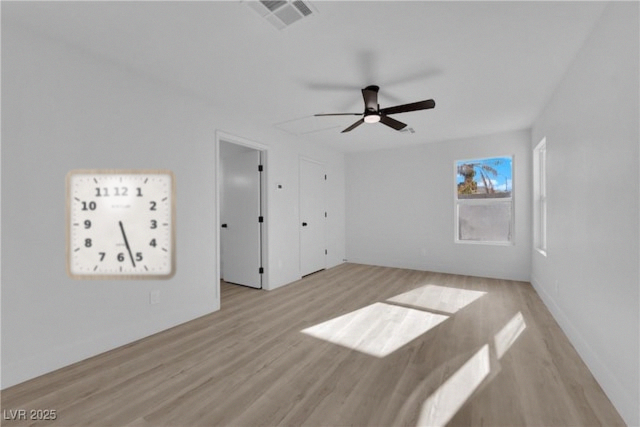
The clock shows **5:27**
